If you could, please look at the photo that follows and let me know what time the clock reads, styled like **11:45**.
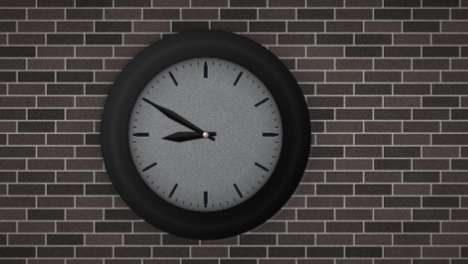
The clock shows **8:50**
